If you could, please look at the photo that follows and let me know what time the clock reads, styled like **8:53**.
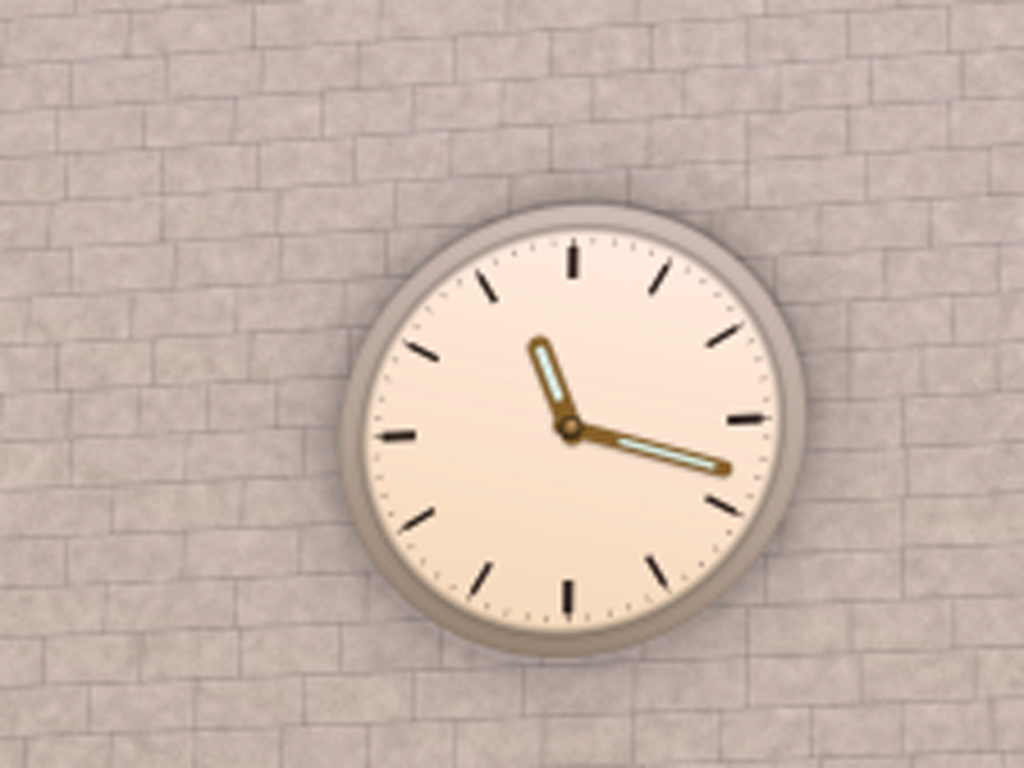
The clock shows **11:18**
